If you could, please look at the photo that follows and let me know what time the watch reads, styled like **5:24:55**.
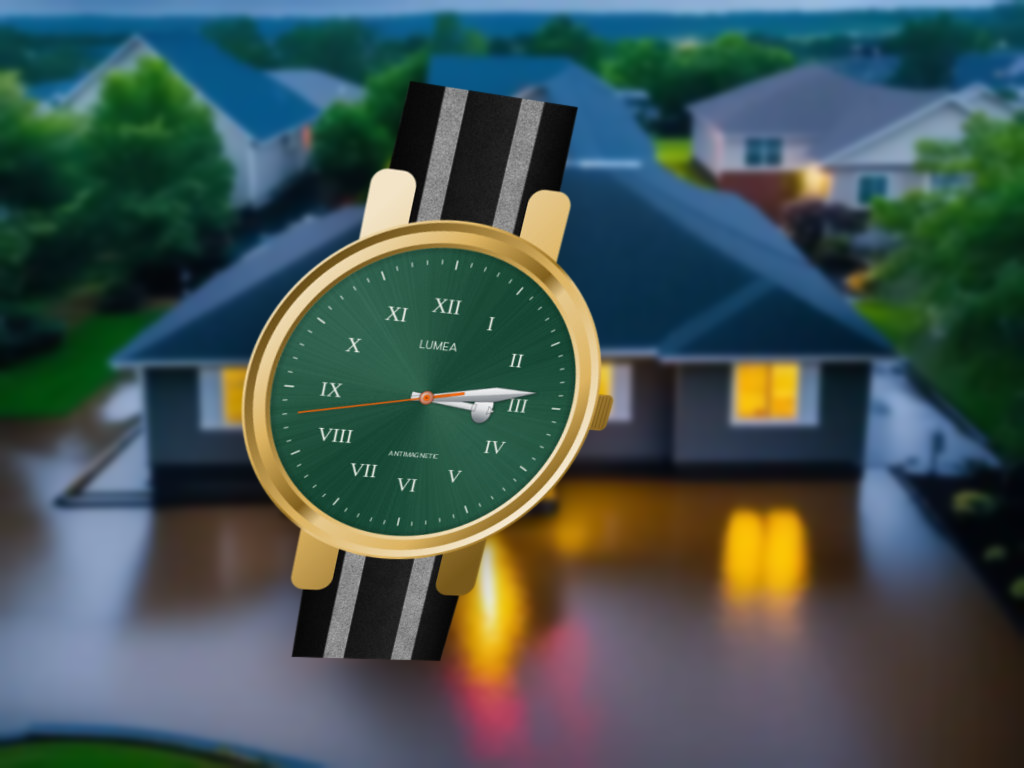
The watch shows **3:13:43**
